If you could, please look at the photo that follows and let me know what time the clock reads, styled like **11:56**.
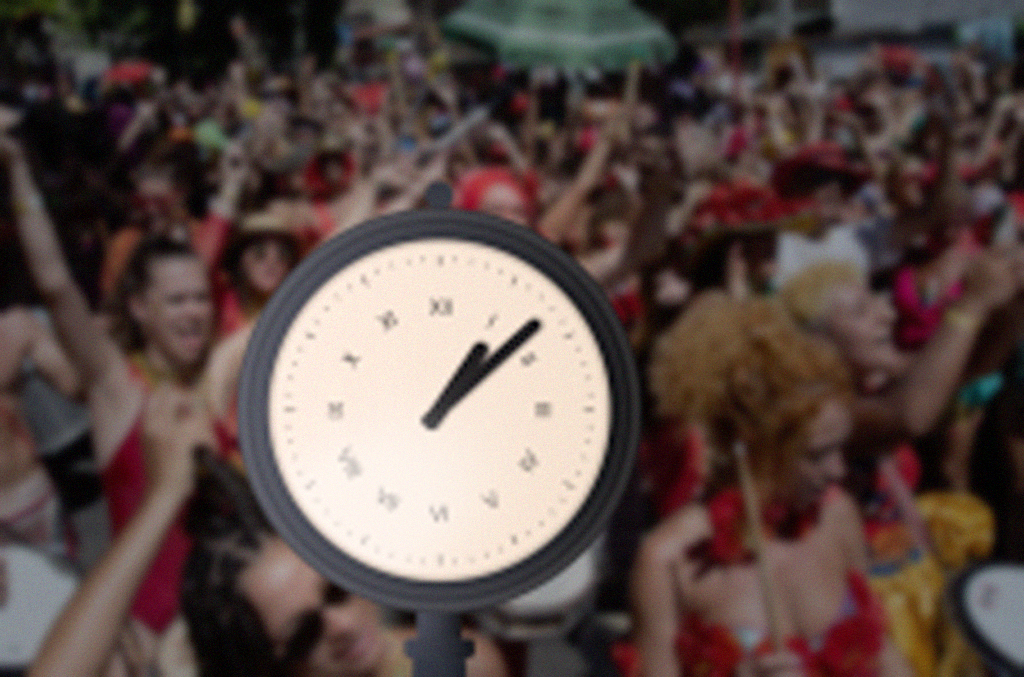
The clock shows **1:08**
